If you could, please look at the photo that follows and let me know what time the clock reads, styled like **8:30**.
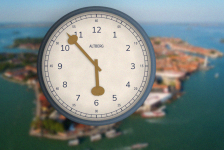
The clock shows **5:53**
